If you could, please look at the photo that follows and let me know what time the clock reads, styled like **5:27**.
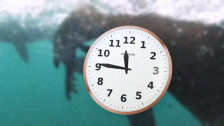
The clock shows **11:46**
